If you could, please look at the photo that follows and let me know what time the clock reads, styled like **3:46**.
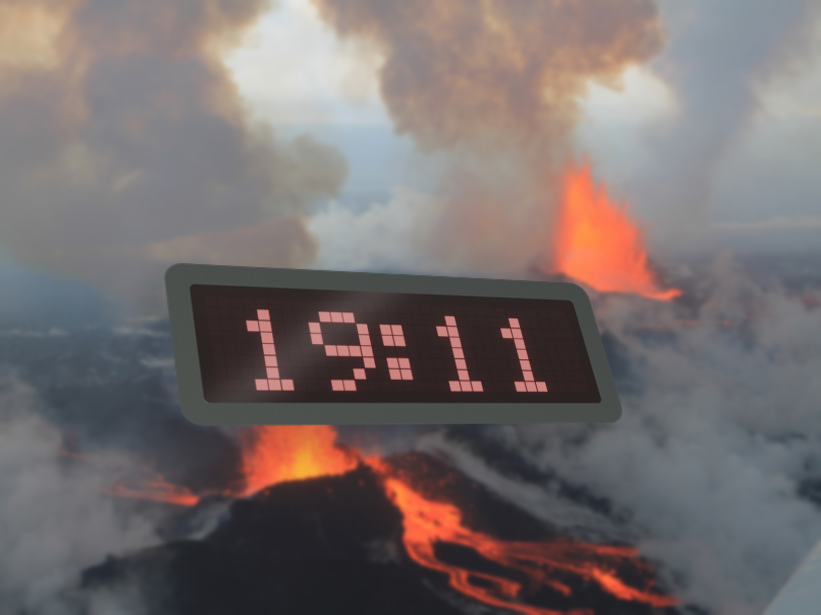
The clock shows **19:11**
